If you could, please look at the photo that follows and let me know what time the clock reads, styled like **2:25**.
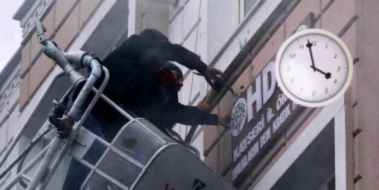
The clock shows **3:58**
